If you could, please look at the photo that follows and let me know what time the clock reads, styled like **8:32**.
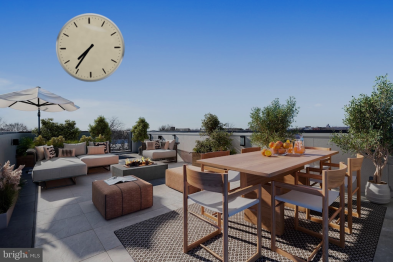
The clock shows **7:36**
